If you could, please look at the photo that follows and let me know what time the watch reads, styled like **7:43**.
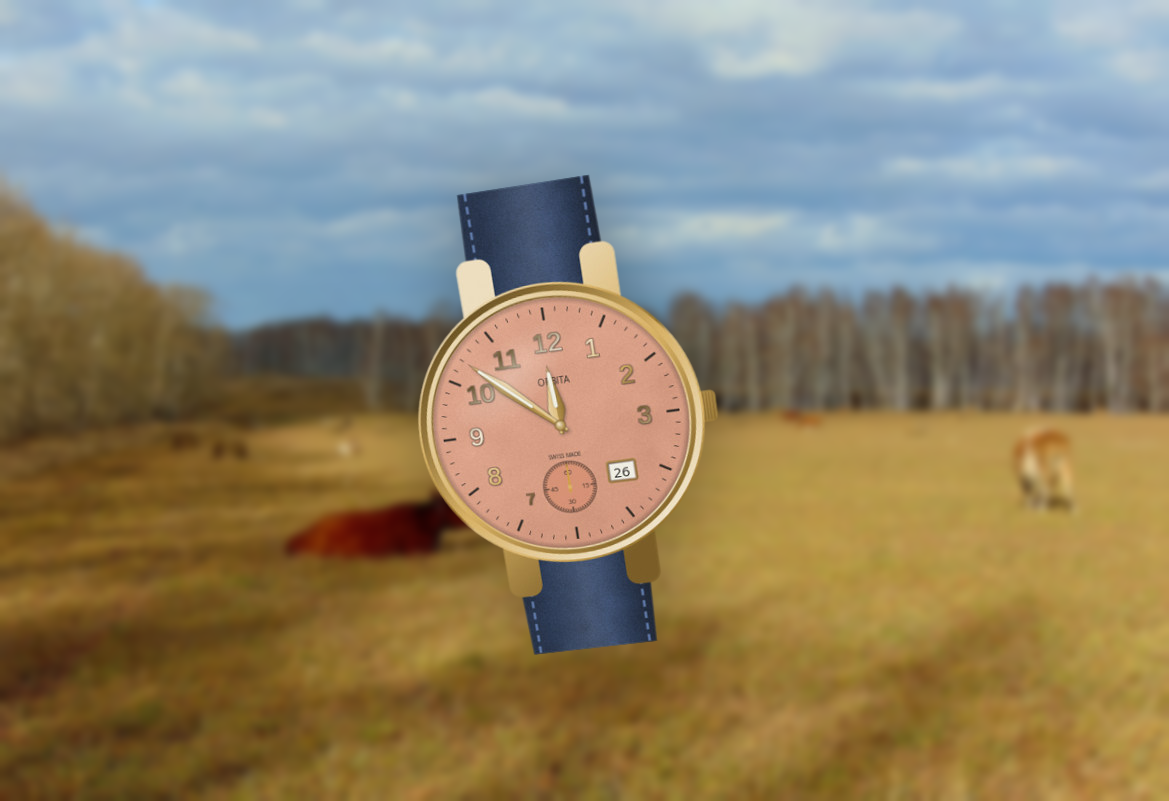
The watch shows **11:52**
